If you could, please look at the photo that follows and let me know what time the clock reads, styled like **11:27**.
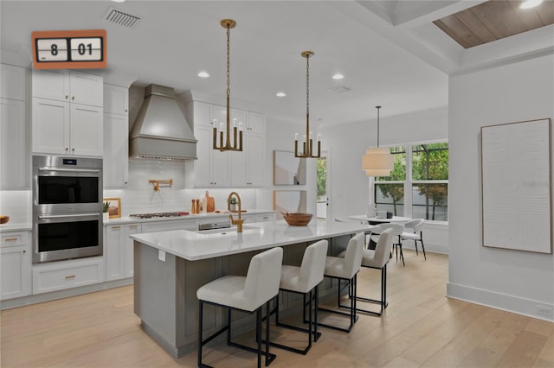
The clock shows **8:01**
